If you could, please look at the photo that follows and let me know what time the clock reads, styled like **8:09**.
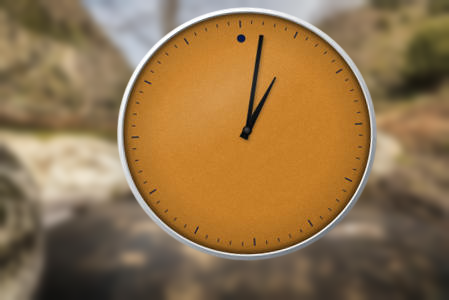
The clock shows **1:02**
